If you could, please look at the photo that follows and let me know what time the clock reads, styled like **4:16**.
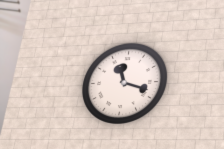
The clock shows **11:18**
